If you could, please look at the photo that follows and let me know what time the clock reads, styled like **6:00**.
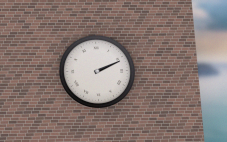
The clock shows **2:11**
